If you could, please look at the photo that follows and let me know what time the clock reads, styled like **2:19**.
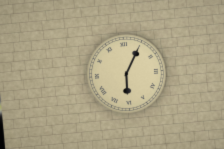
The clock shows **6:05**
